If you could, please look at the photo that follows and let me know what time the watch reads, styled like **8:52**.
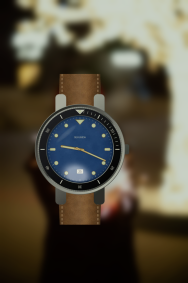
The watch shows **9:19**
